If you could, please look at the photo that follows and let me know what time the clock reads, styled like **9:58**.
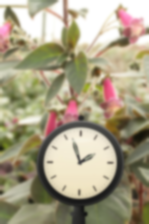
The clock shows **1:57**
